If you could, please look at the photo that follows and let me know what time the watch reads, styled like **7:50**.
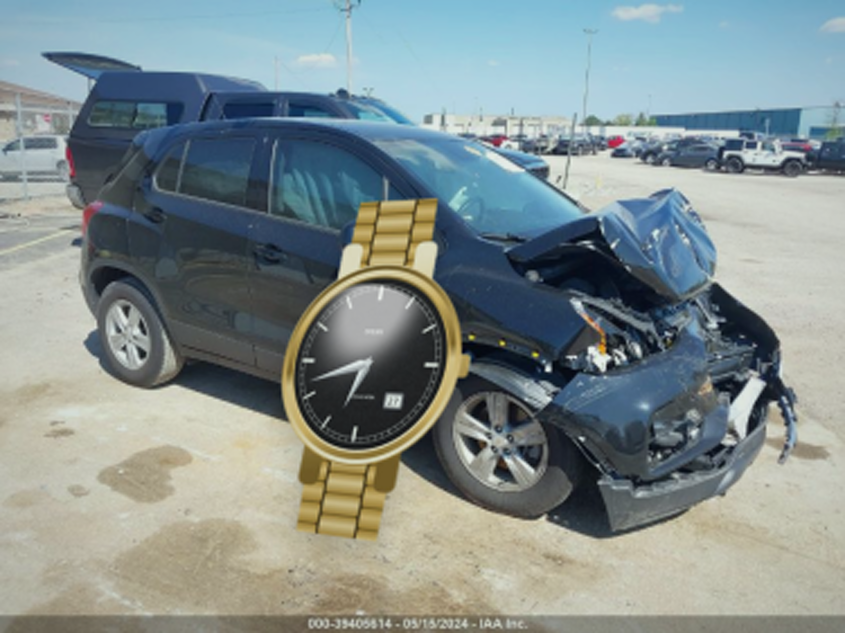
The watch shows **6:42**
